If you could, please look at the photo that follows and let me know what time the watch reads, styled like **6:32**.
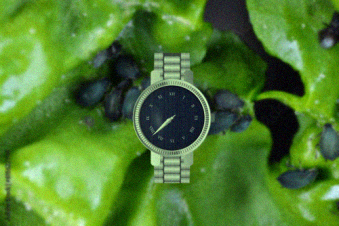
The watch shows **7:38**
